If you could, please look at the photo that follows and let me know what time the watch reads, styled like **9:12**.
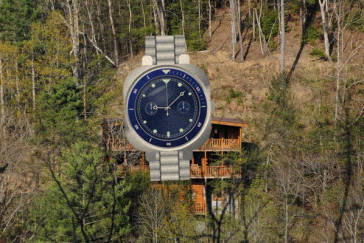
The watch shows **9:08**
